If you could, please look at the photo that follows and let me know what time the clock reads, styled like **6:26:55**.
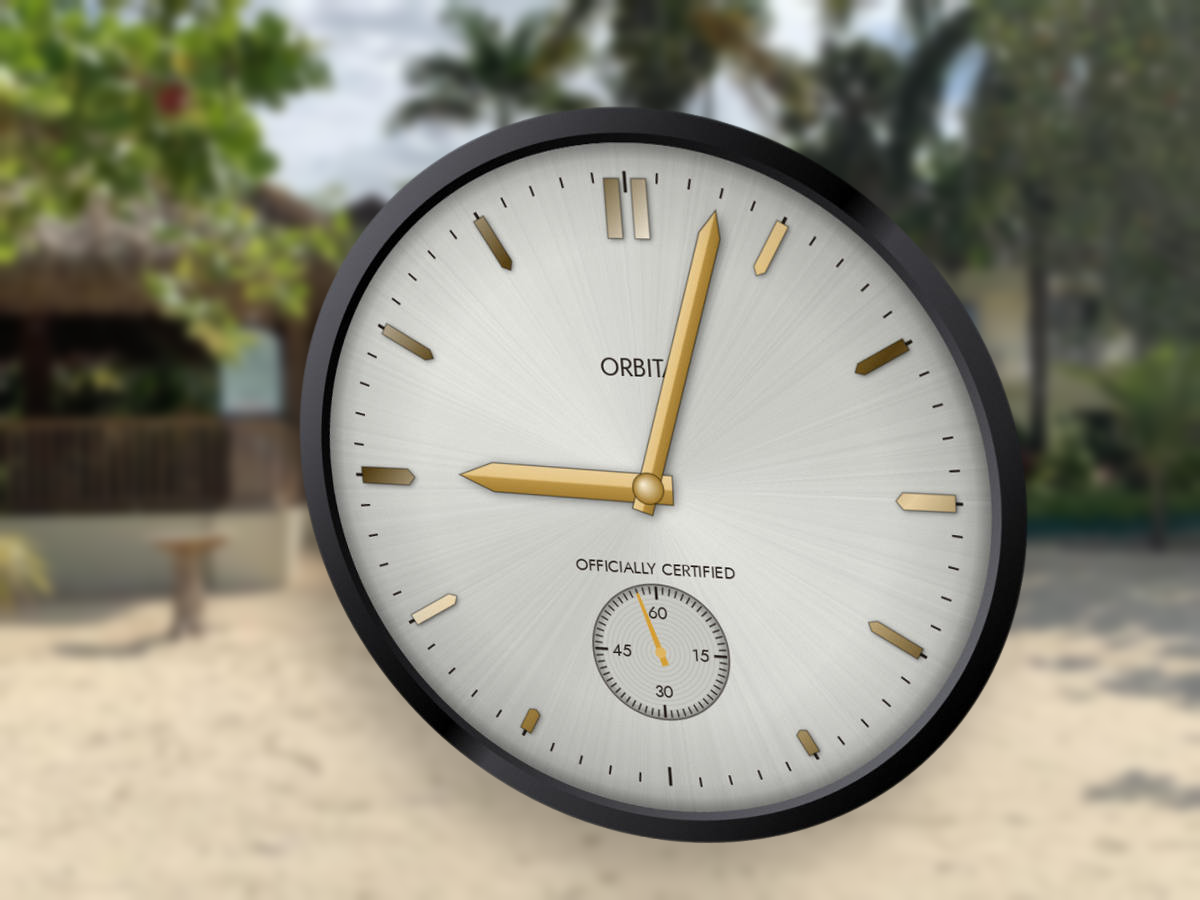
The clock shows **9:02:57**
